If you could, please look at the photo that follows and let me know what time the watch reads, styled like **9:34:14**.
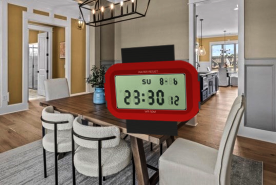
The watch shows **23:30:12**
